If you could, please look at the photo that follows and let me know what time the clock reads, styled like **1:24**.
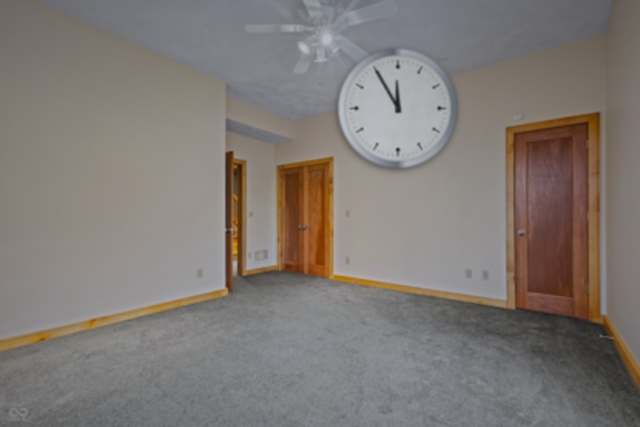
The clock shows **11:55**
